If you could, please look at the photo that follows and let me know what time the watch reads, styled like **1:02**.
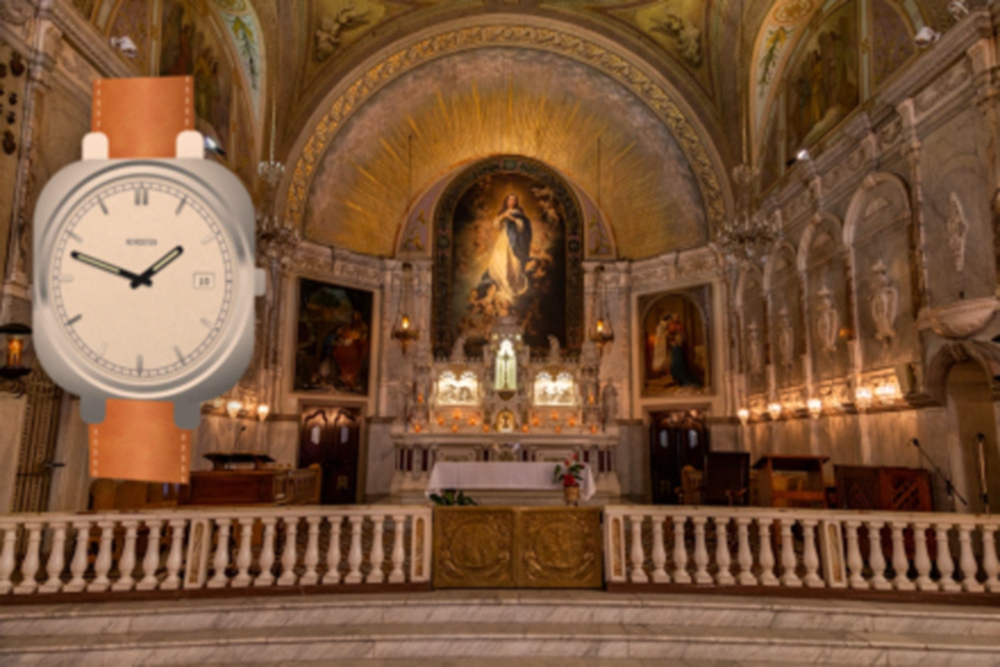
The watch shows **1:48**
